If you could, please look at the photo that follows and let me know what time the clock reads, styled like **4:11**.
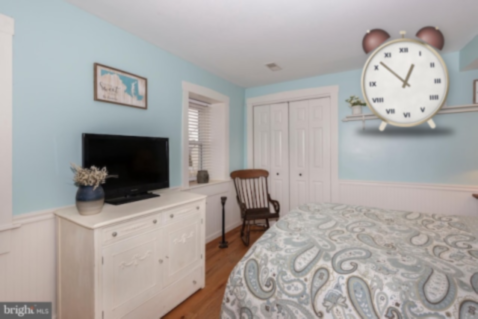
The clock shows **12:52**
